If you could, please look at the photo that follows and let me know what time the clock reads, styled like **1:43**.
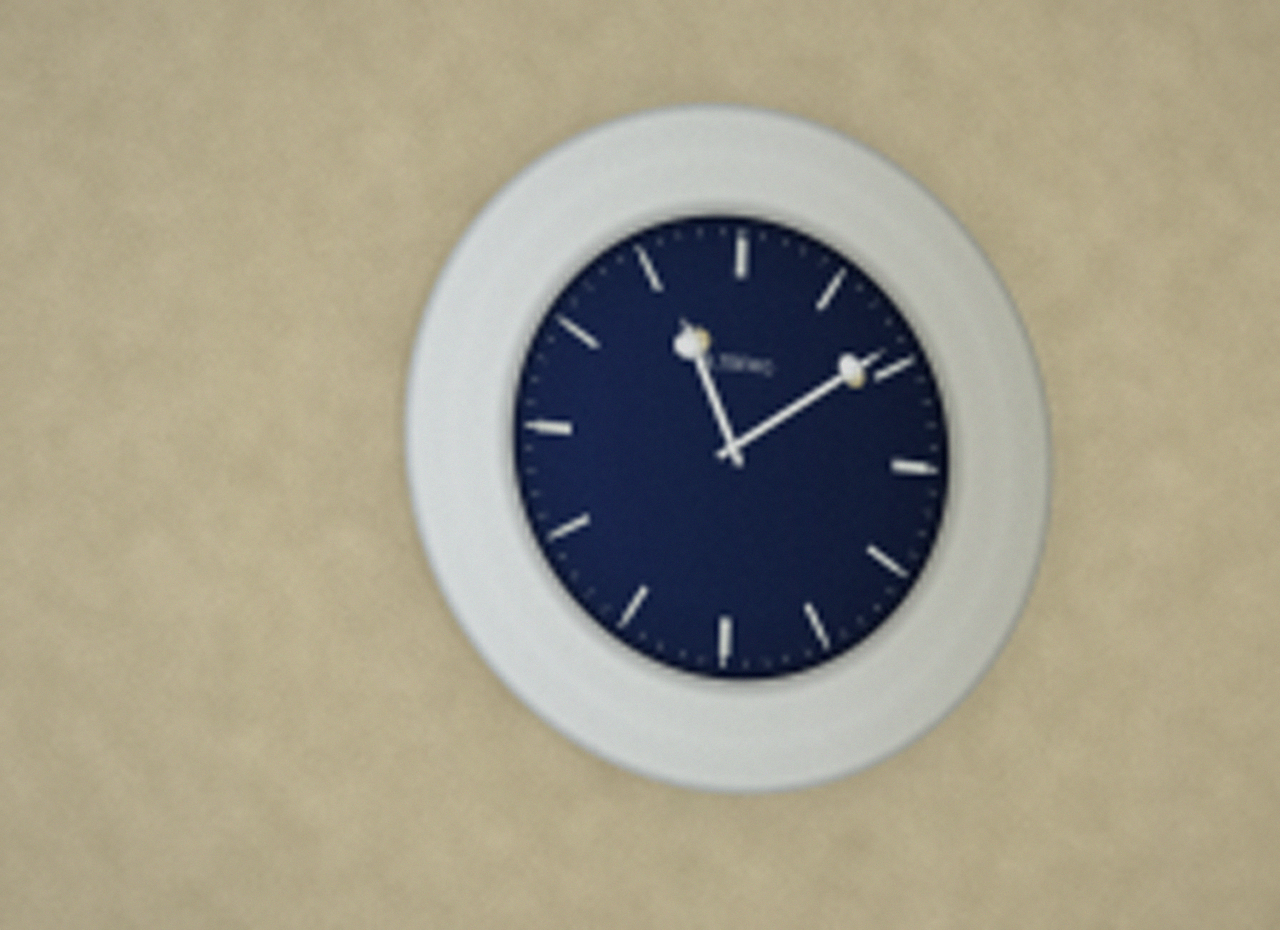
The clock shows **11:09**
